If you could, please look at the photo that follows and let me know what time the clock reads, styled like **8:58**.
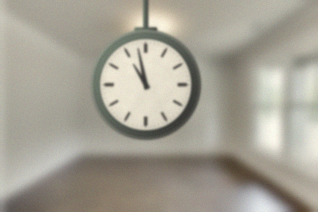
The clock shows **10:58**
